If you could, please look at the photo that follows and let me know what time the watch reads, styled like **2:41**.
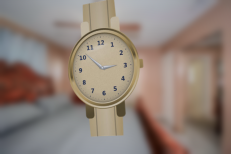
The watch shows **2:52**
